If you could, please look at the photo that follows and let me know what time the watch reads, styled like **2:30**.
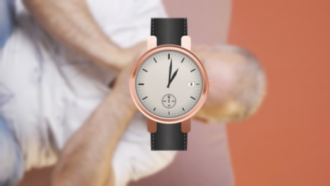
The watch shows **1:01**
